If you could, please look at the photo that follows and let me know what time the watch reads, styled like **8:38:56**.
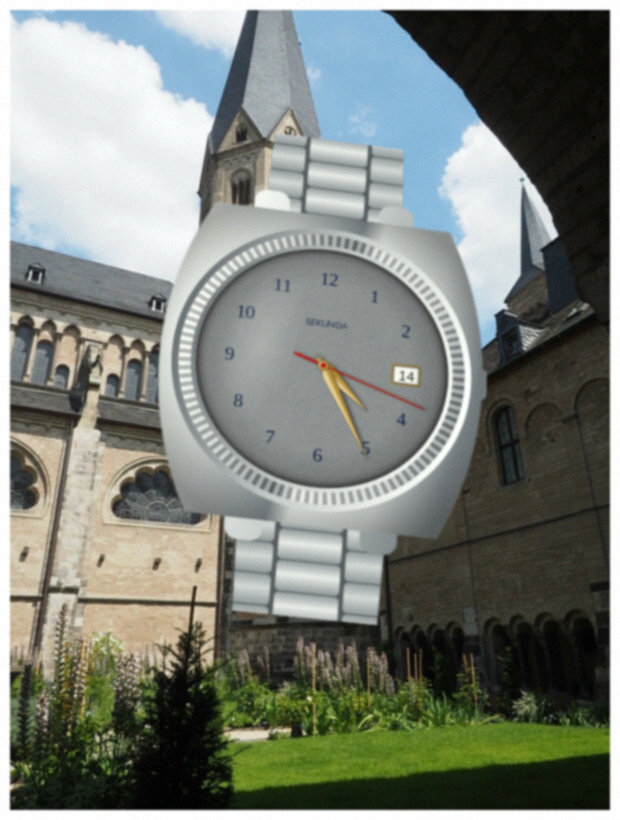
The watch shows **4:25:18**
